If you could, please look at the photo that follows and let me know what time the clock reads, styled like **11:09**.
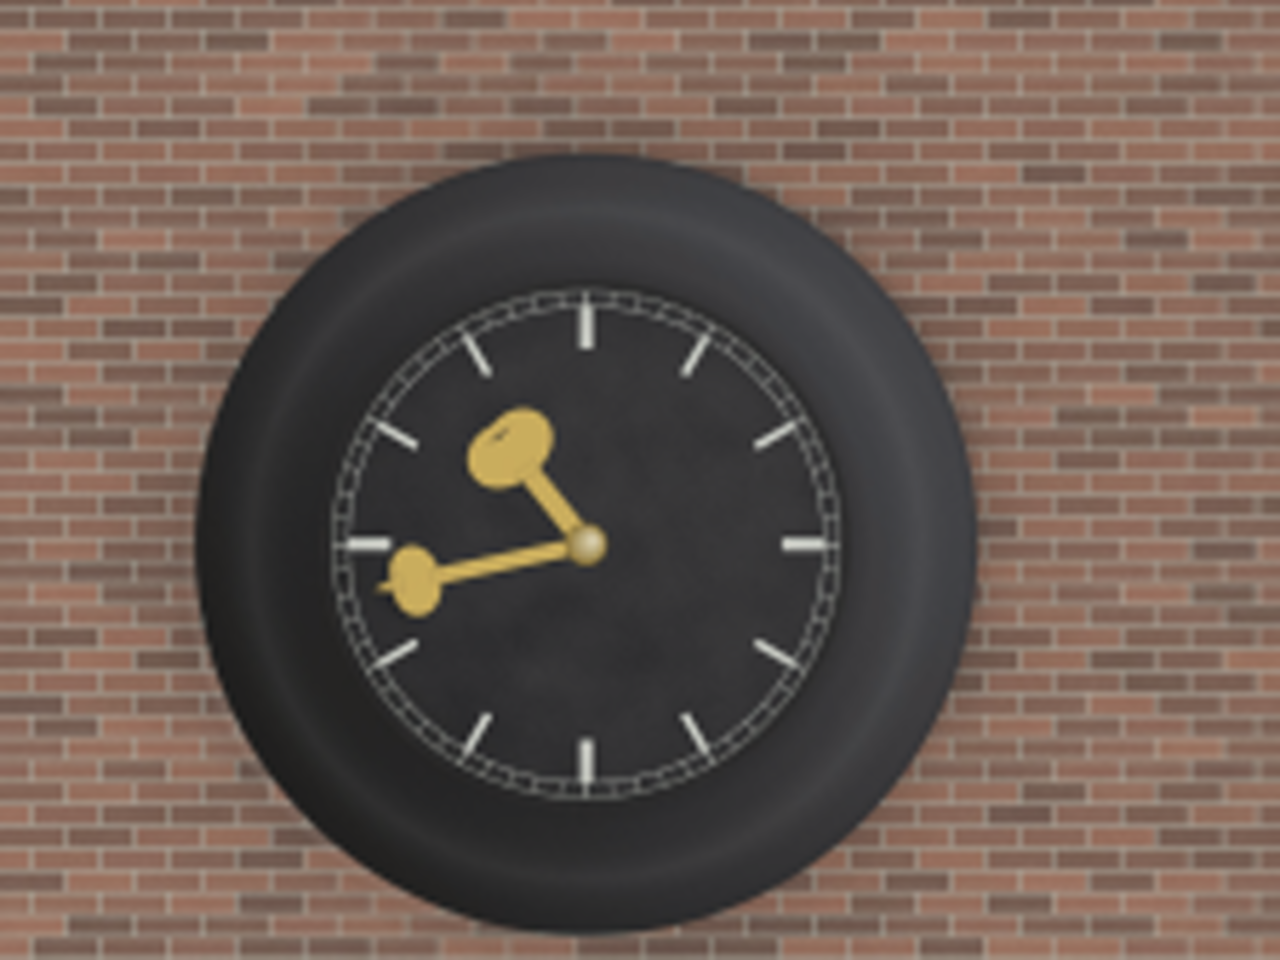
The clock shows **10:43**
